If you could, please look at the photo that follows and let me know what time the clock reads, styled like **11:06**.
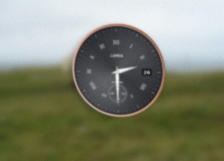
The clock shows **2:30**
